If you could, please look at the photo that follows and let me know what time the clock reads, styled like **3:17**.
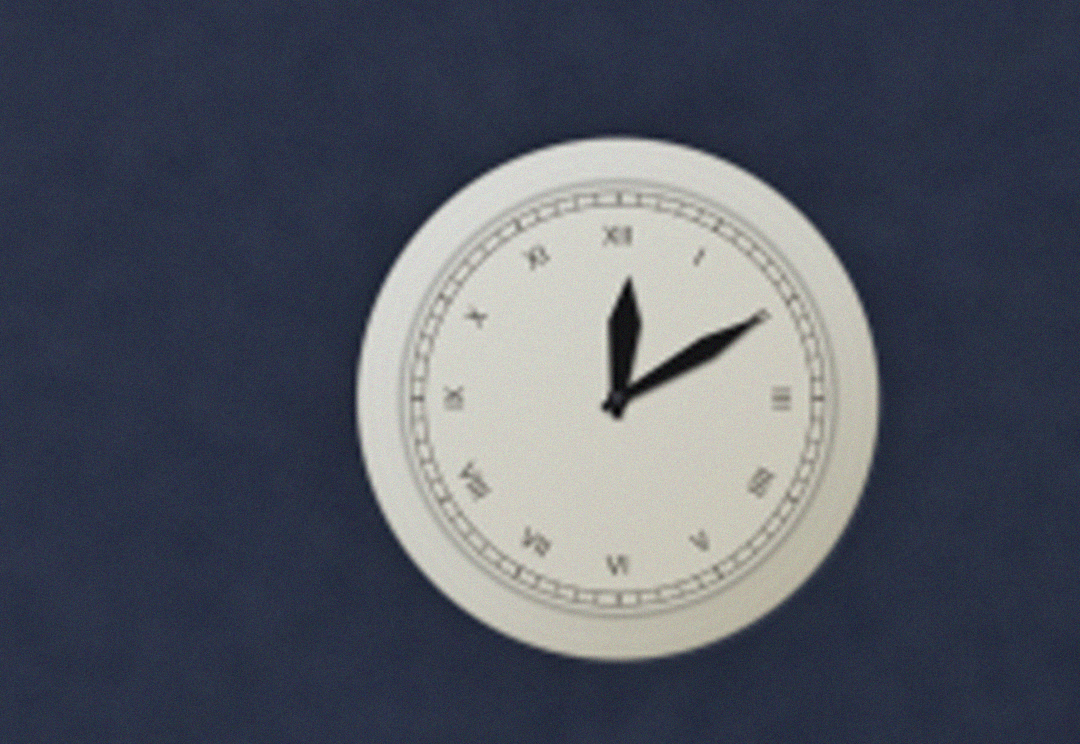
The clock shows **12:10**
